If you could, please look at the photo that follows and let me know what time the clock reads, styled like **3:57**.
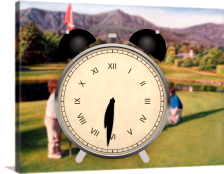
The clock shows **6:31**
